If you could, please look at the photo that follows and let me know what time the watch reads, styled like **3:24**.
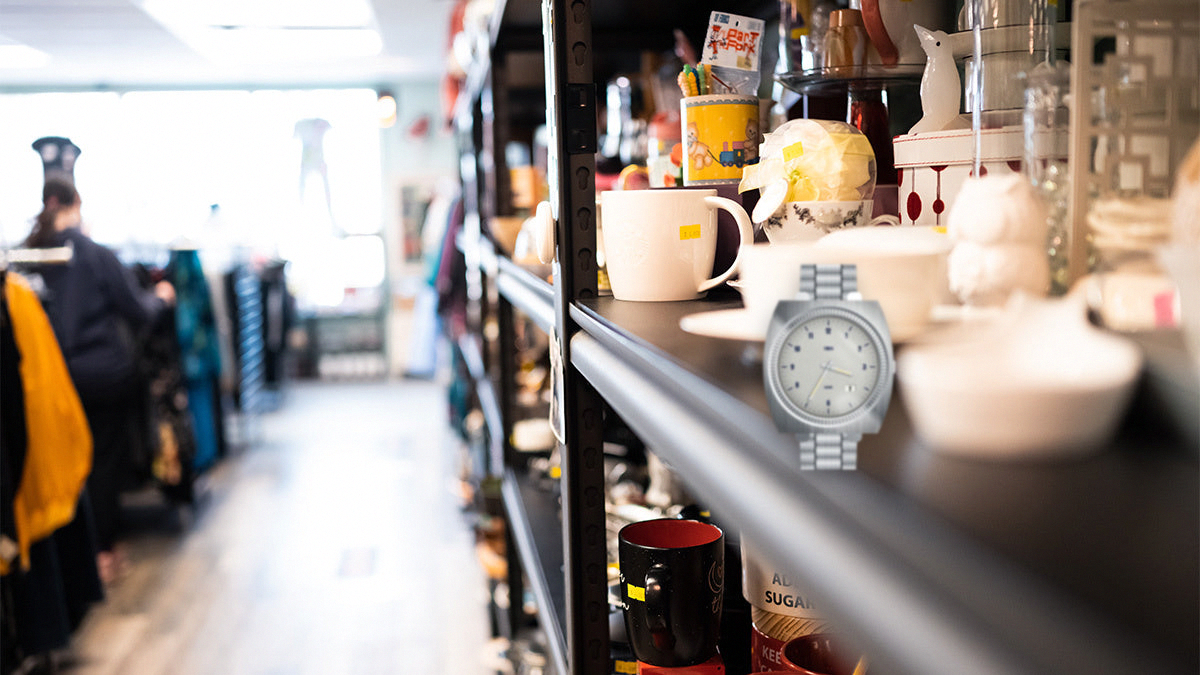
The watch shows **3:35**
